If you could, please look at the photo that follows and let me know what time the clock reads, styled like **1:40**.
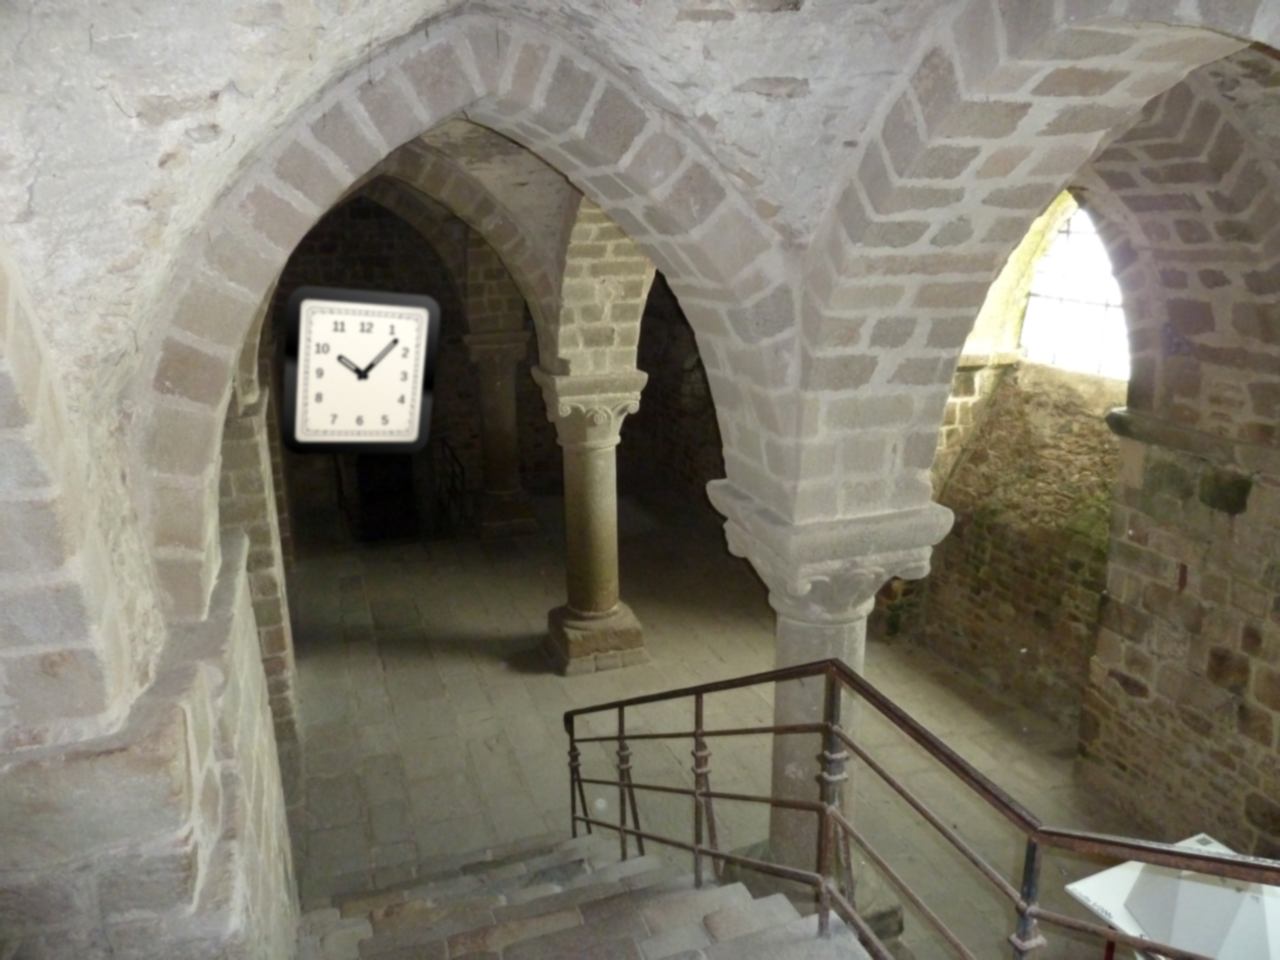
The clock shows **10:07**
